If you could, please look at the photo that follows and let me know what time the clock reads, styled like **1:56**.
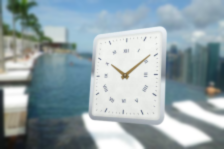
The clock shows **10:09**
